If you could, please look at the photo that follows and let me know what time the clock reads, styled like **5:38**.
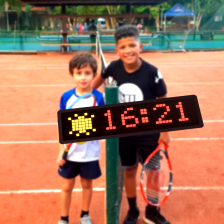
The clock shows **16:21**
